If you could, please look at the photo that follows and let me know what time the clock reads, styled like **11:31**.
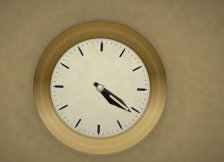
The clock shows **4:21**
